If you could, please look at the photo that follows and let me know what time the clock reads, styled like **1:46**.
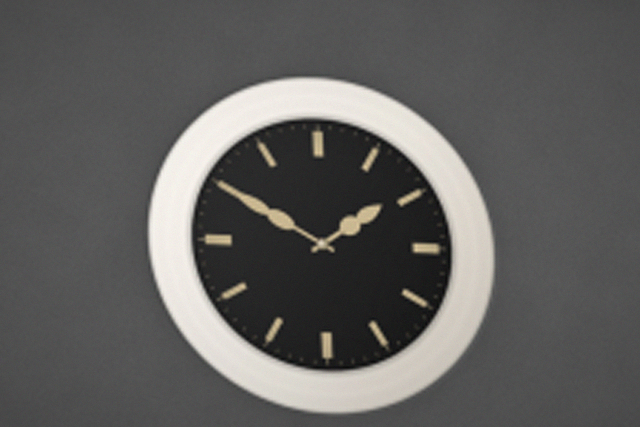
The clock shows **1:50**
